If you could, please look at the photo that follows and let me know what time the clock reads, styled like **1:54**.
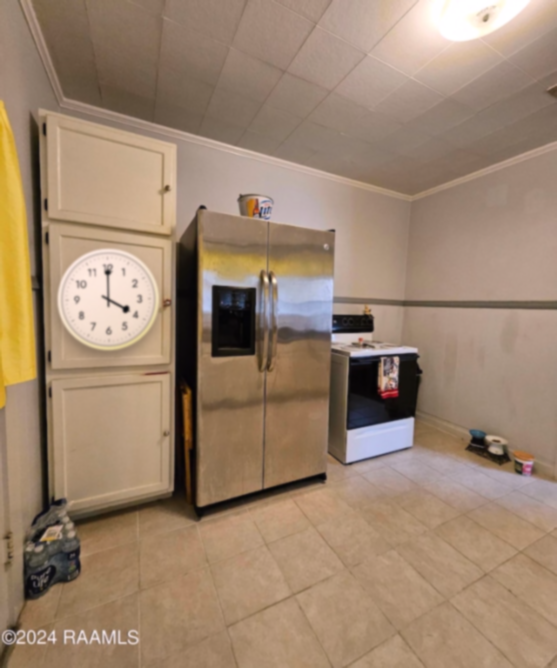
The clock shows **4:00**
